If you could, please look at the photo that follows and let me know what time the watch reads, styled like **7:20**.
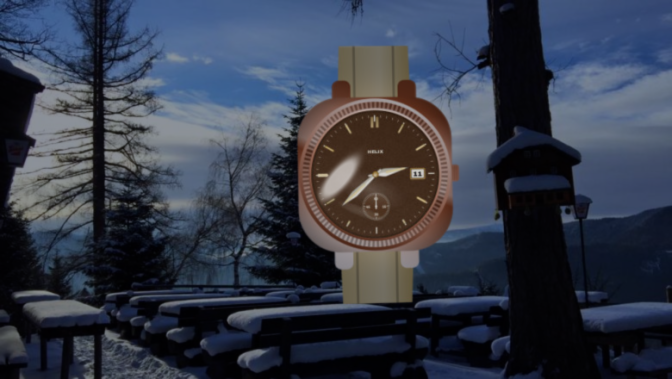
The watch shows **2:38**
